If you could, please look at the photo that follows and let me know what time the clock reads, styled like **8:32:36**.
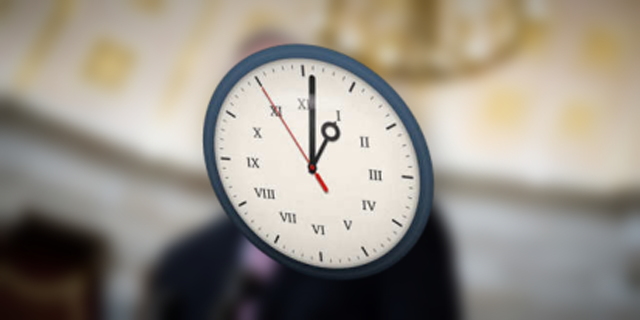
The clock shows **1:00:55**
